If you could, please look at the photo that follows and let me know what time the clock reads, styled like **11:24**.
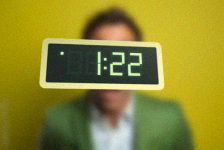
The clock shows **1:22**
